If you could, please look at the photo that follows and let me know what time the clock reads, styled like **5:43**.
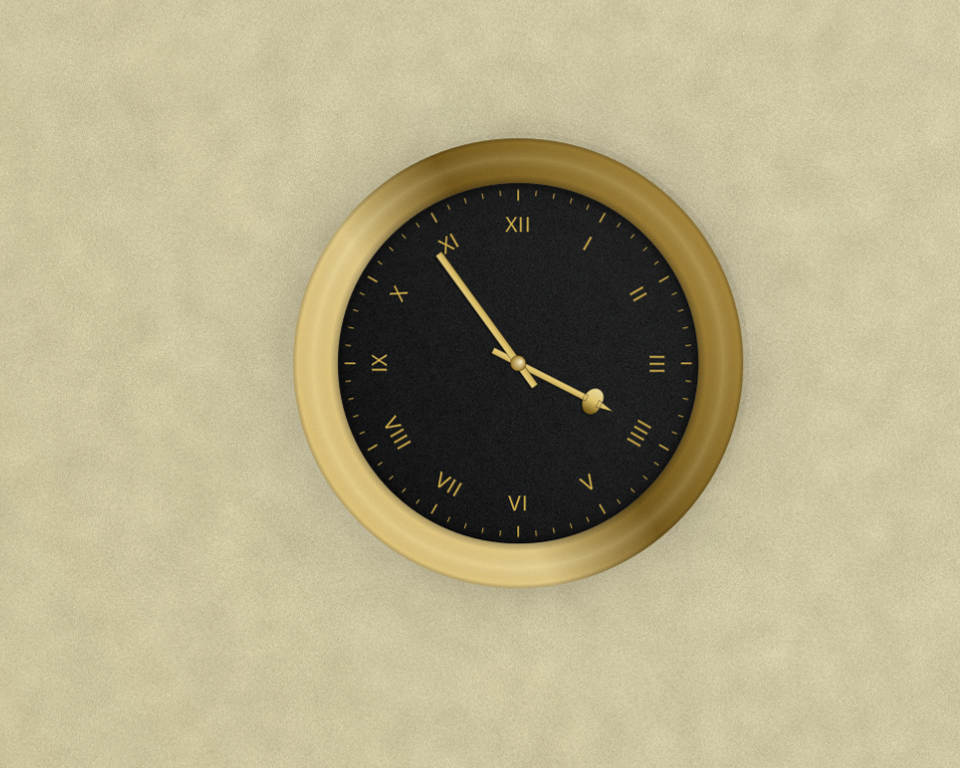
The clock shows **3:54**
